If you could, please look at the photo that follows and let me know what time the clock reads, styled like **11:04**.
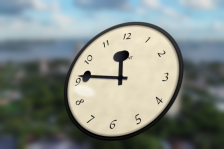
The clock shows **11:46**
